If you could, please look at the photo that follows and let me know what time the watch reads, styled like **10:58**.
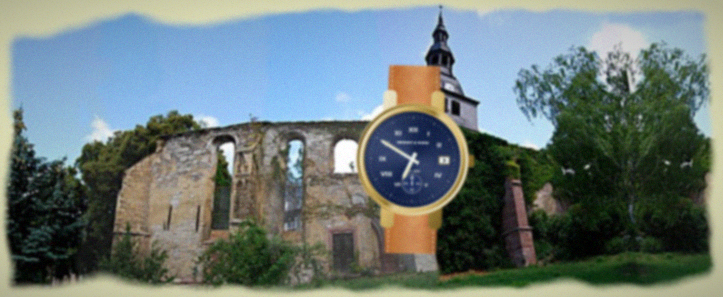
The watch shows **6:50**
